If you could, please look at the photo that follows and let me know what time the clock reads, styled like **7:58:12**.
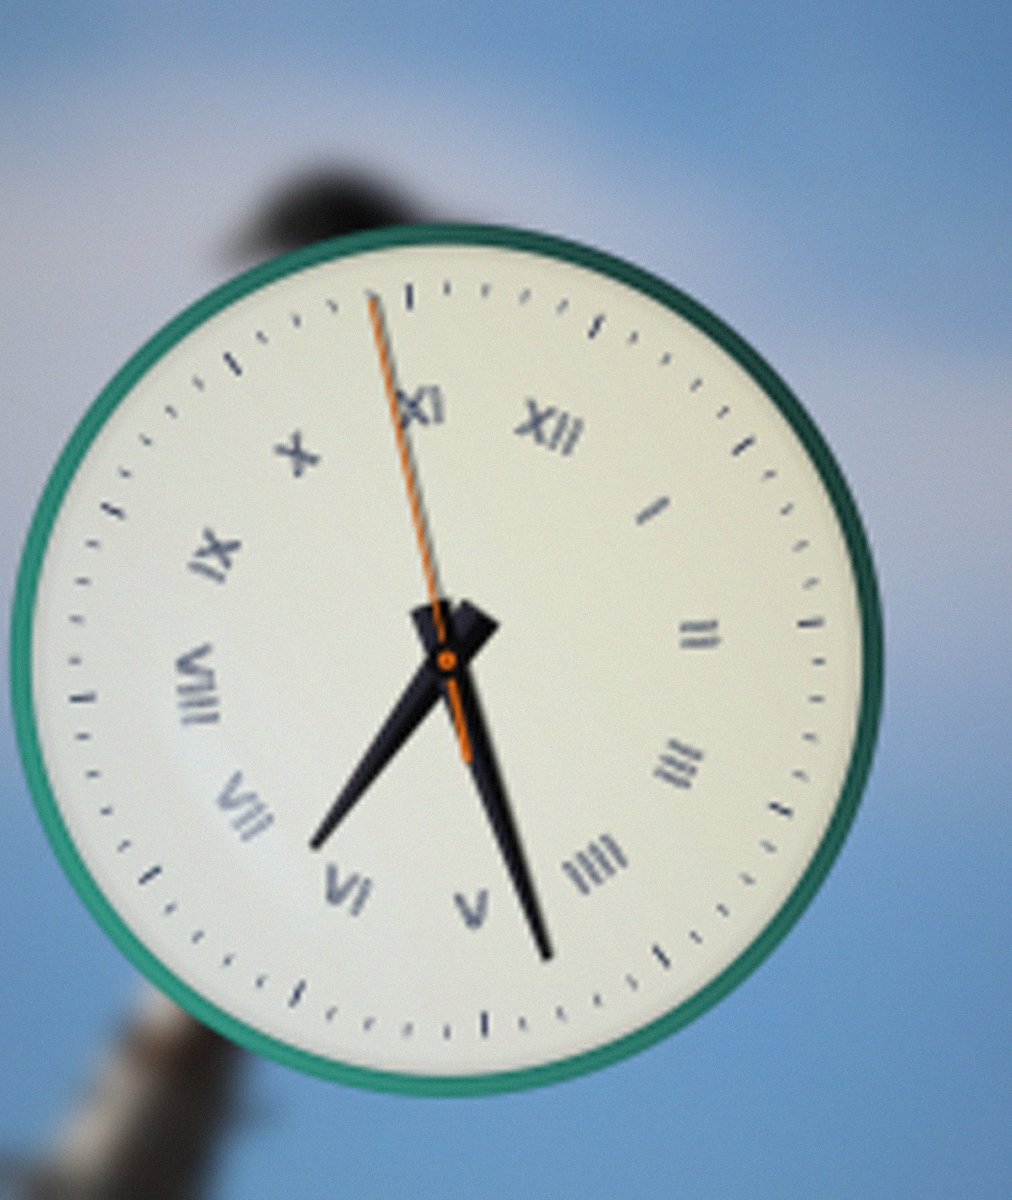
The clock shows **6:22:54**
